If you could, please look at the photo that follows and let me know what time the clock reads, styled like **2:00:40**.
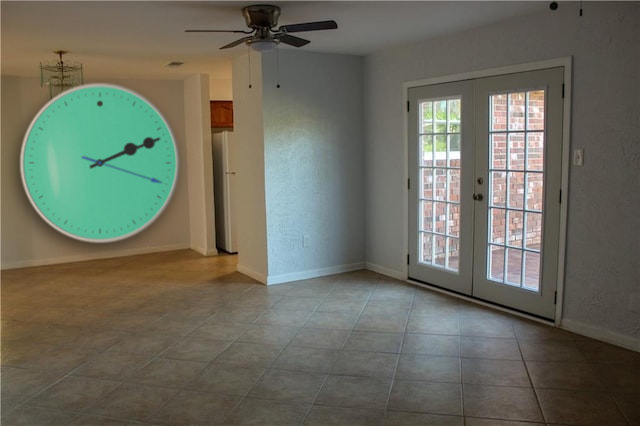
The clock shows **2:11:18**
